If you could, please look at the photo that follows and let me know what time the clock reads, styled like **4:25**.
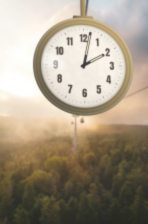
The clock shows **2:02**
